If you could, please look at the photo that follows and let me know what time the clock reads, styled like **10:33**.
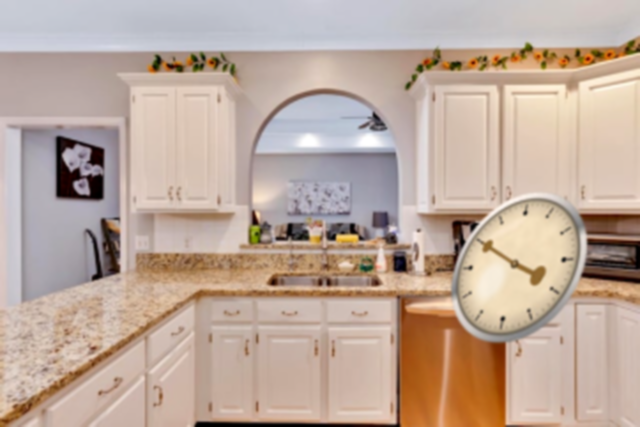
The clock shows **3:50**
